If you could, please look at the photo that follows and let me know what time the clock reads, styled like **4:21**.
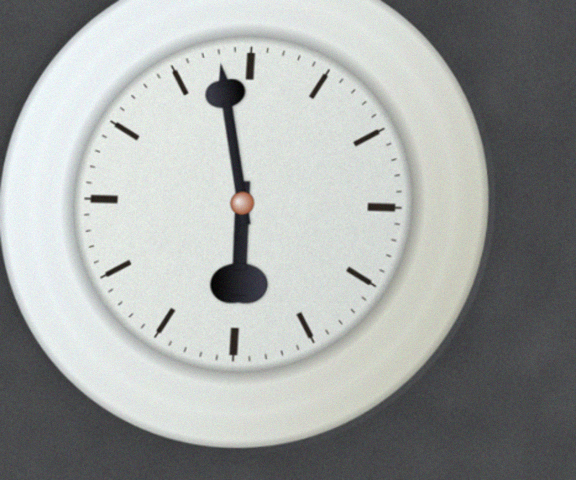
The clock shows **5:58**
